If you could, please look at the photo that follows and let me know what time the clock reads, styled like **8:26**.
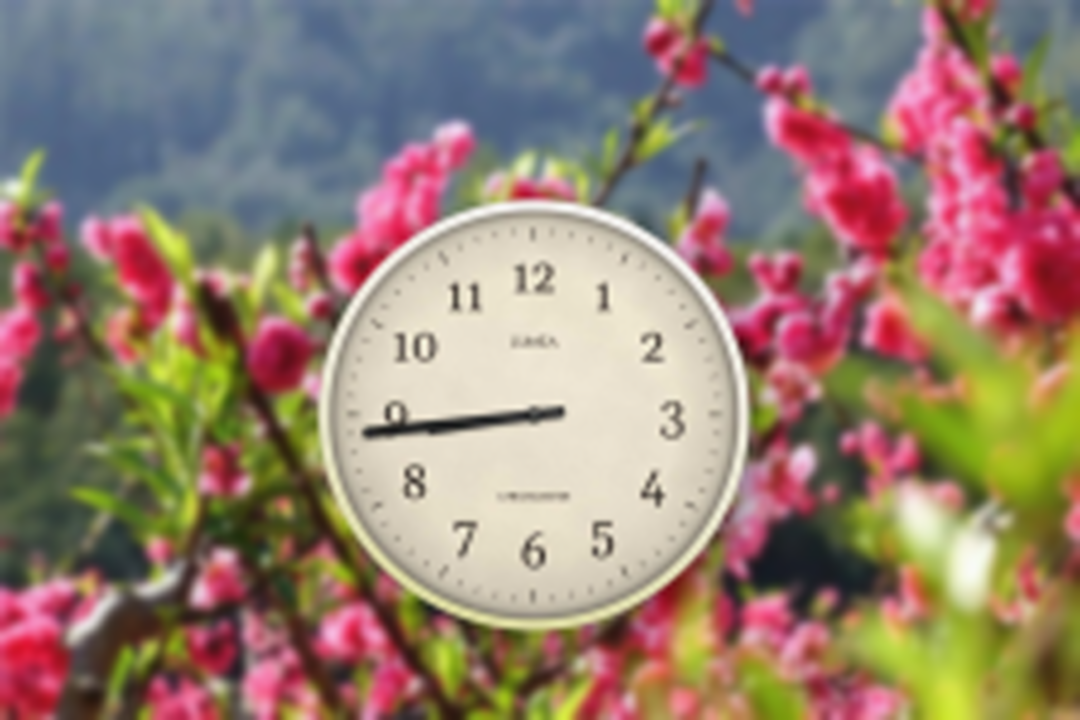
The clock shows **8:44**
